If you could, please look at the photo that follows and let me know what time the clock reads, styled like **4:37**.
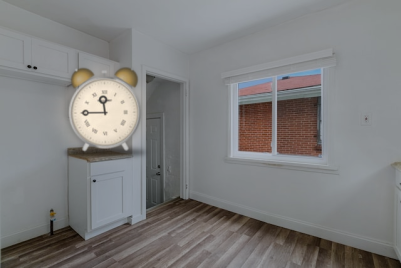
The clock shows **11:45**
